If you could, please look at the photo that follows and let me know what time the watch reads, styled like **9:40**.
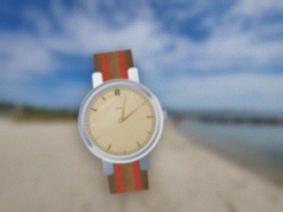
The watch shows **2:03**
